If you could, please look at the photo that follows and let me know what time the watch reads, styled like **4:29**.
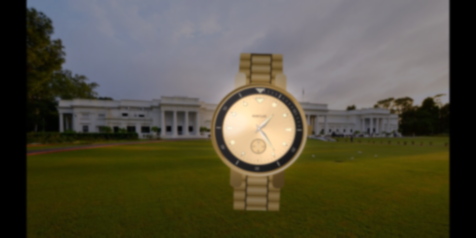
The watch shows **1:24**
